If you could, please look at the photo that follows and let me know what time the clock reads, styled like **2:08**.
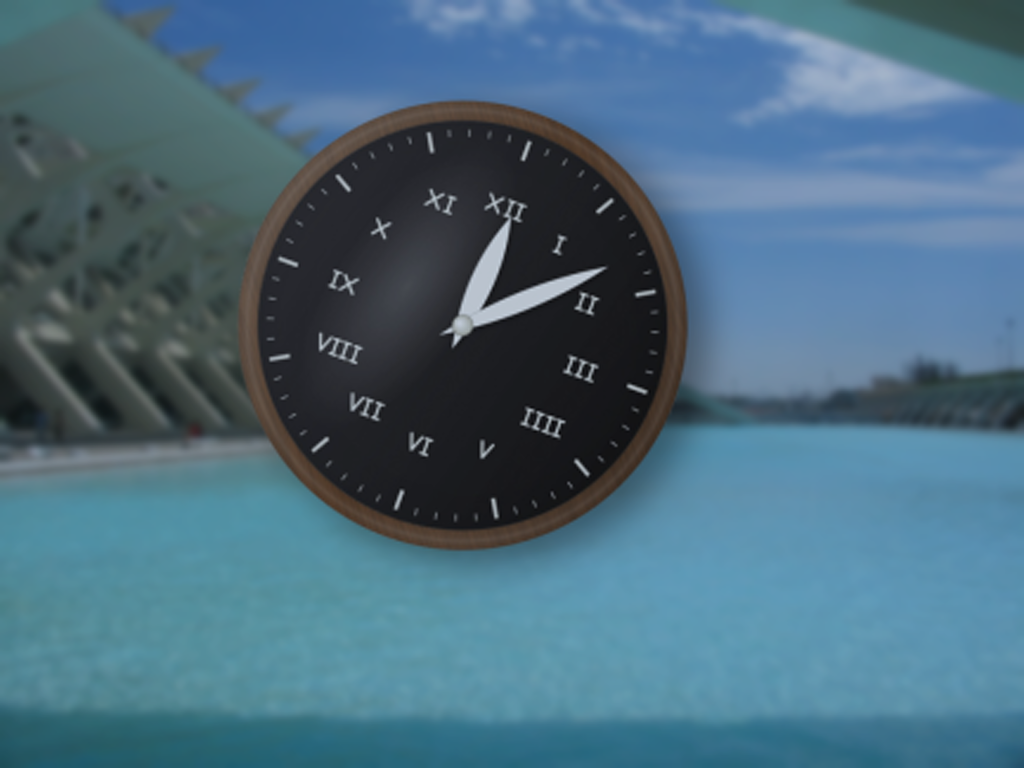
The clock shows **12:08**
